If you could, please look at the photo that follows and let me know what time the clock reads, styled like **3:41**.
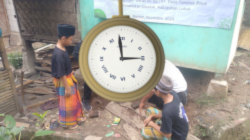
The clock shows **2:59**
